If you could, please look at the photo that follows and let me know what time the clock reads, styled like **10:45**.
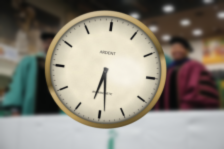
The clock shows **6:29**
